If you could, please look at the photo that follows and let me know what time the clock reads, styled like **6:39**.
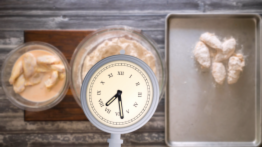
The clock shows **7:28**
